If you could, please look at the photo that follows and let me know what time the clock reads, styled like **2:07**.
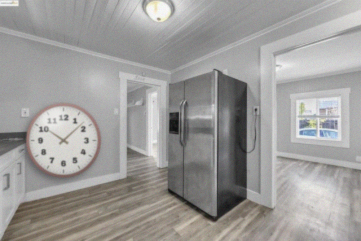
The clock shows **10:08**
